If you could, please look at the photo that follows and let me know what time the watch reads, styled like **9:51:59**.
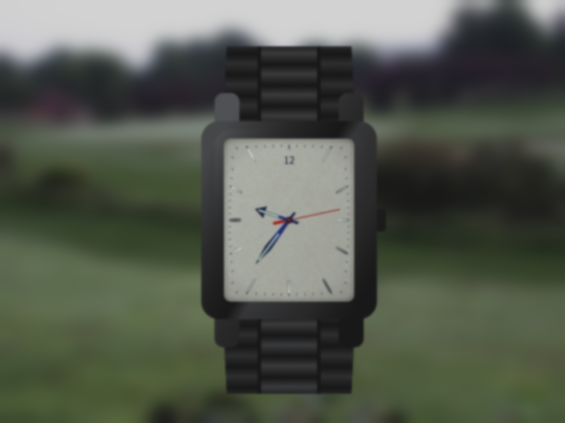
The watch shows **9:36:13**
